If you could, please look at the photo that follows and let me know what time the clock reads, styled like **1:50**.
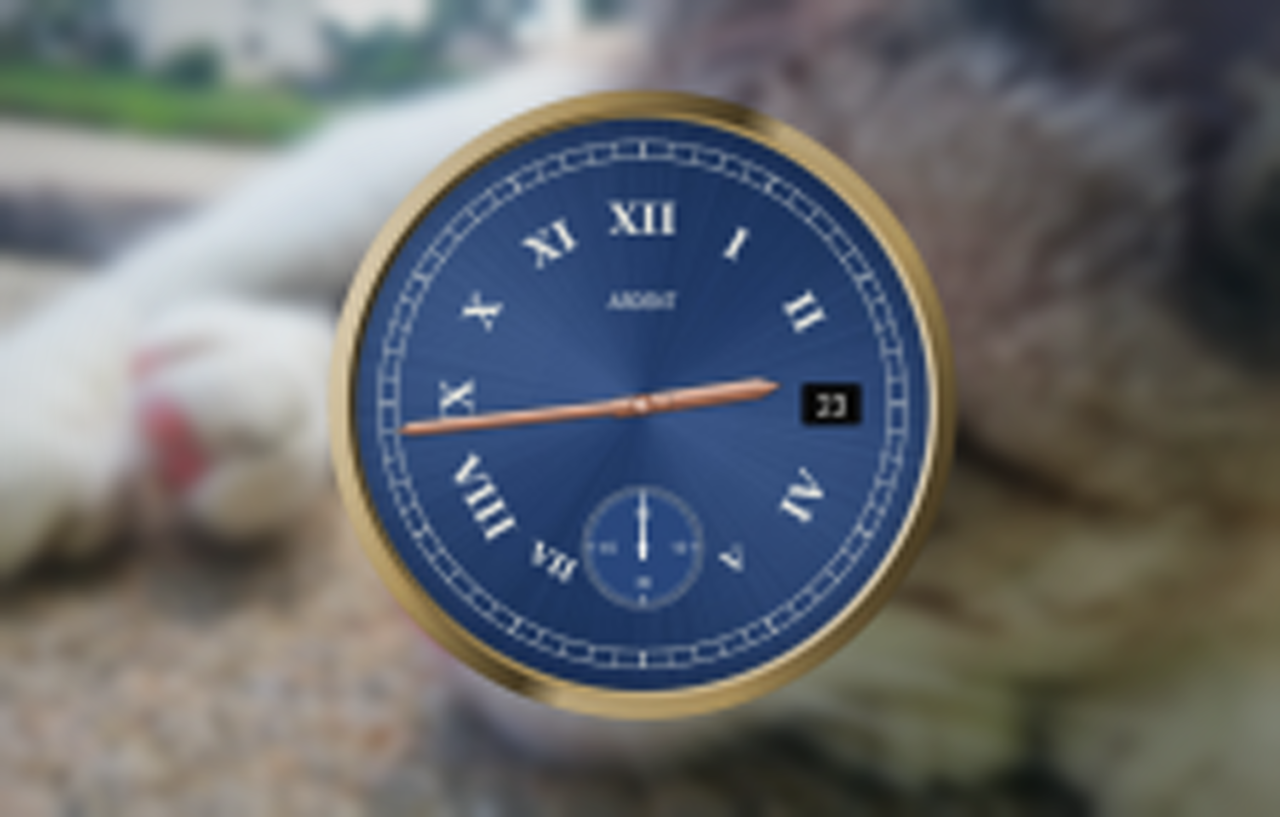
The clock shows **2:44**
